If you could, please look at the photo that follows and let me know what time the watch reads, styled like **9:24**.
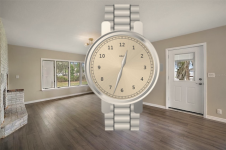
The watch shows **12:33**
